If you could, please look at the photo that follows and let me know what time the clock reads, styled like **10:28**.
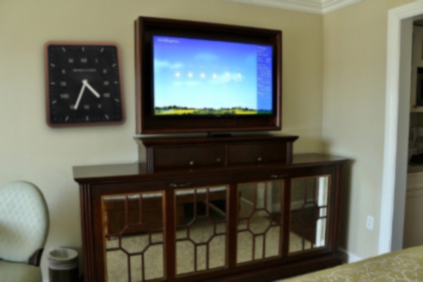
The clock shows **4:34**
